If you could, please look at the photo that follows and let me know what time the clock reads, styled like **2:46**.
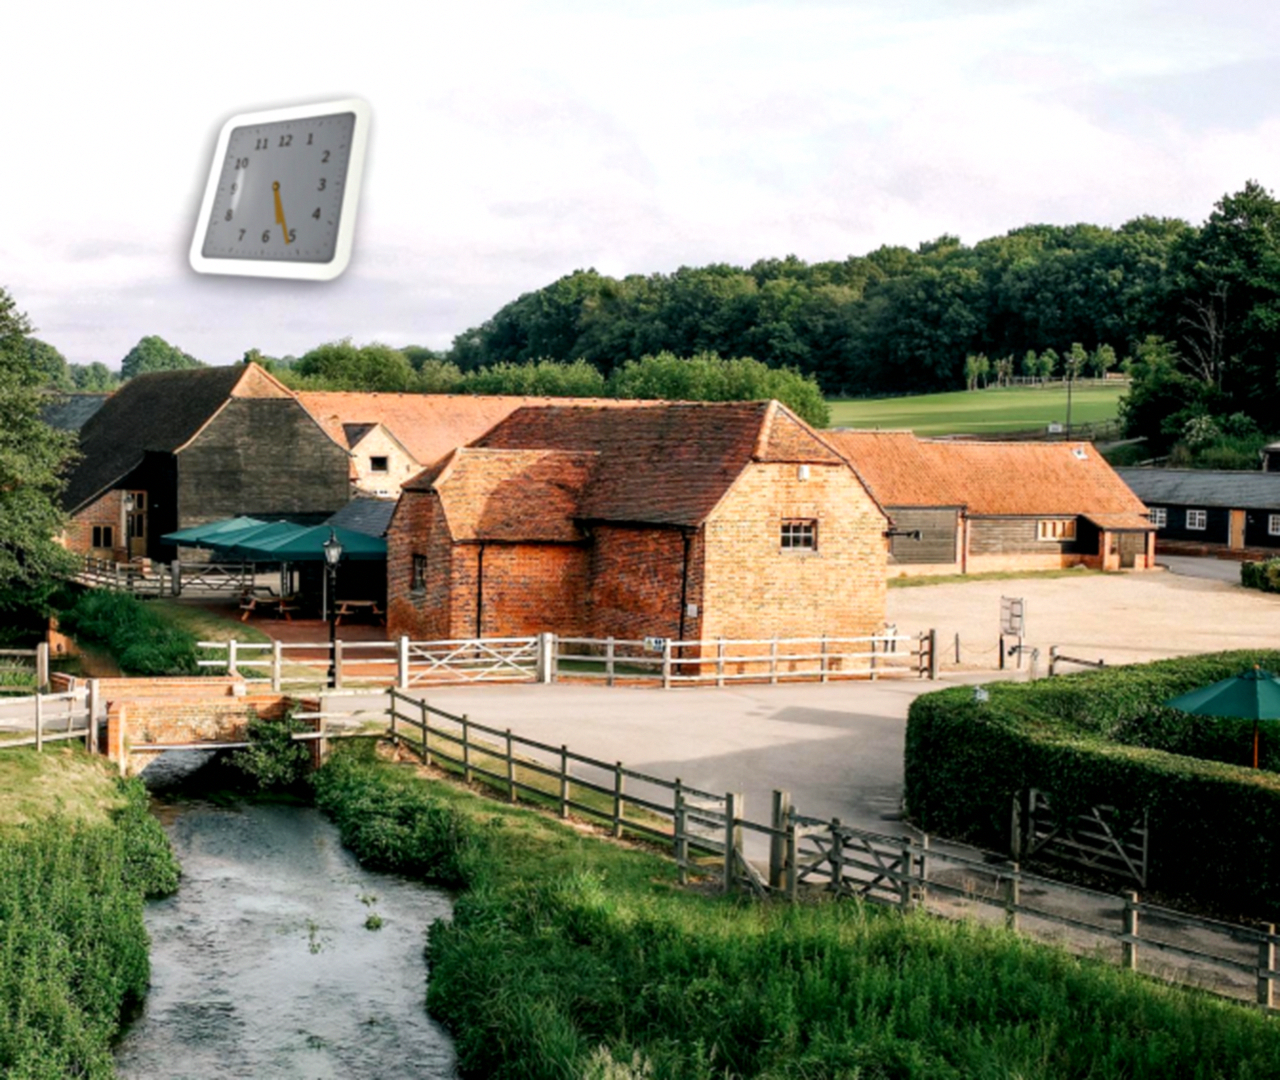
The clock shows **5:26**
